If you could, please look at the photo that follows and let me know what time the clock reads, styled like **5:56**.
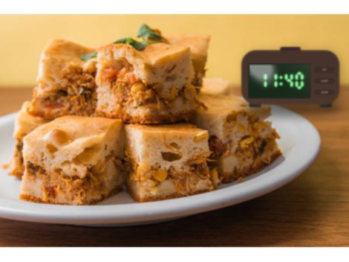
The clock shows **11:40**
